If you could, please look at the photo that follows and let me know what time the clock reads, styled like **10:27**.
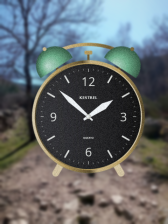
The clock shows **1:52**
